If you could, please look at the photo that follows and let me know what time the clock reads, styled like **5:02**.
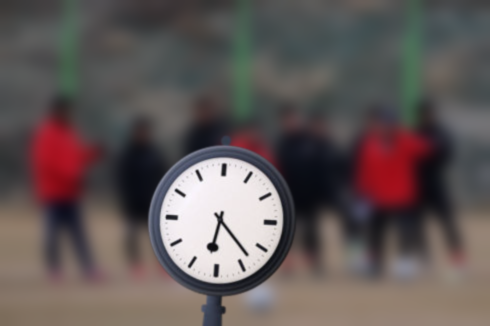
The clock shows **6:23**
